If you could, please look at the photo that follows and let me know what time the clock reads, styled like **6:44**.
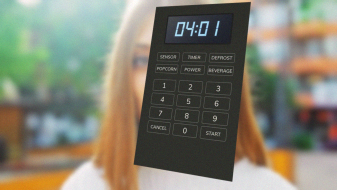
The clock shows **4:01**
